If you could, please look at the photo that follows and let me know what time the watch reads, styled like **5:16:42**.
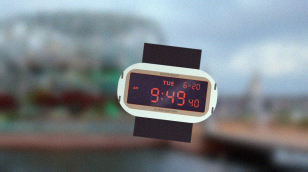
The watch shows **9:49:40**
